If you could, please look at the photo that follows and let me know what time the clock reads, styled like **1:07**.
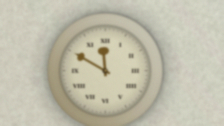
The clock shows **11:50**
